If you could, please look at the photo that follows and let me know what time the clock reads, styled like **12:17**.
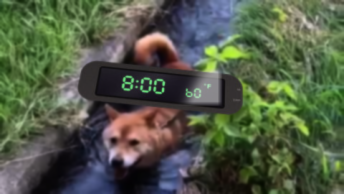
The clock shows **8:00**
